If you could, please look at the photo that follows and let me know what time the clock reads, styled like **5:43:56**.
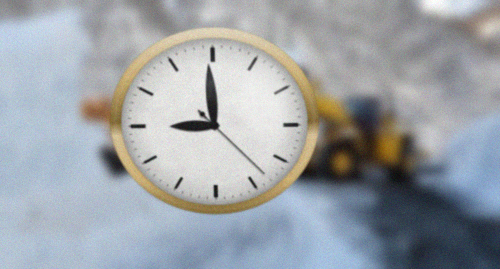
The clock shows **8:59:23**
